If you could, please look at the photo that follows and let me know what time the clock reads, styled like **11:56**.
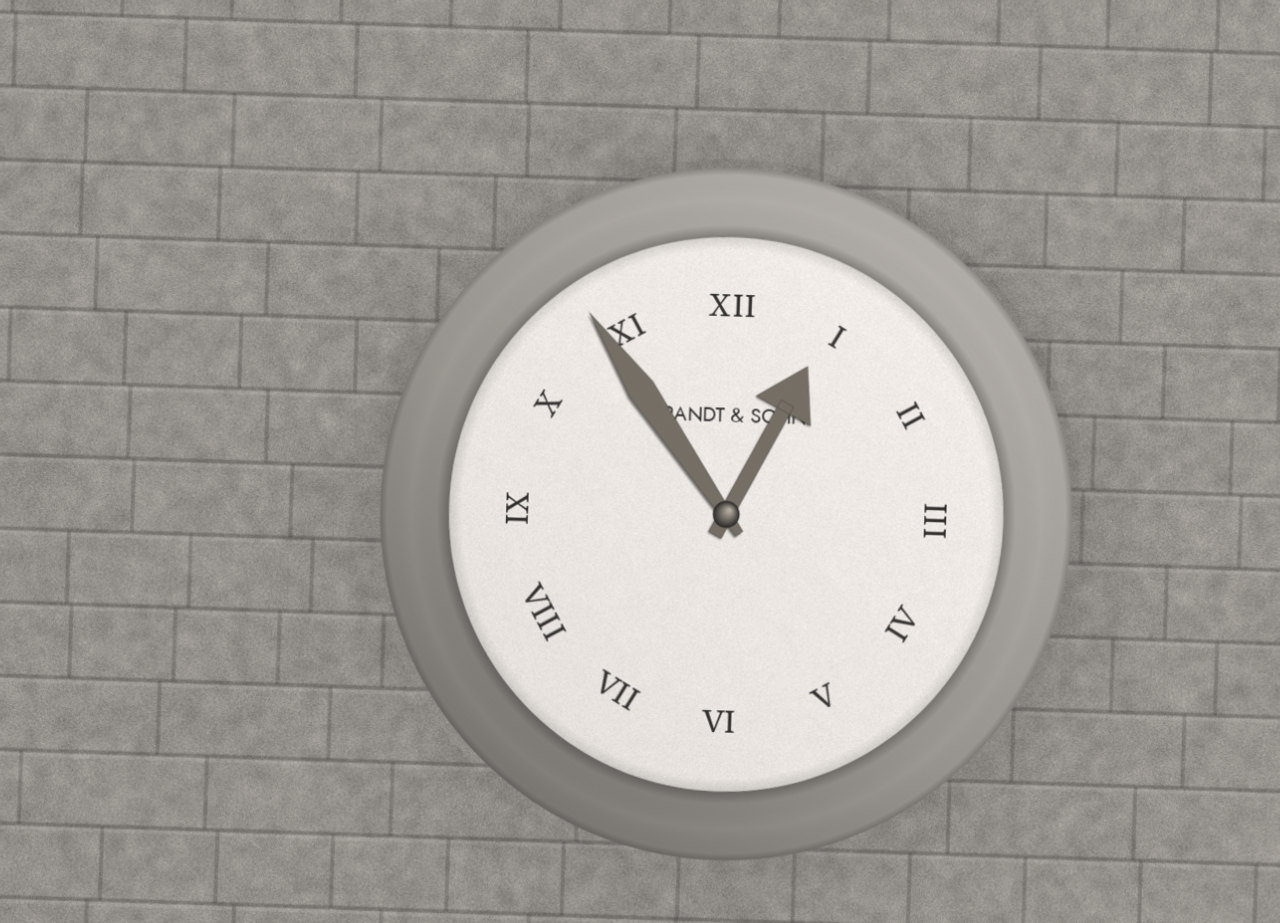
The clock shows **12:54**
